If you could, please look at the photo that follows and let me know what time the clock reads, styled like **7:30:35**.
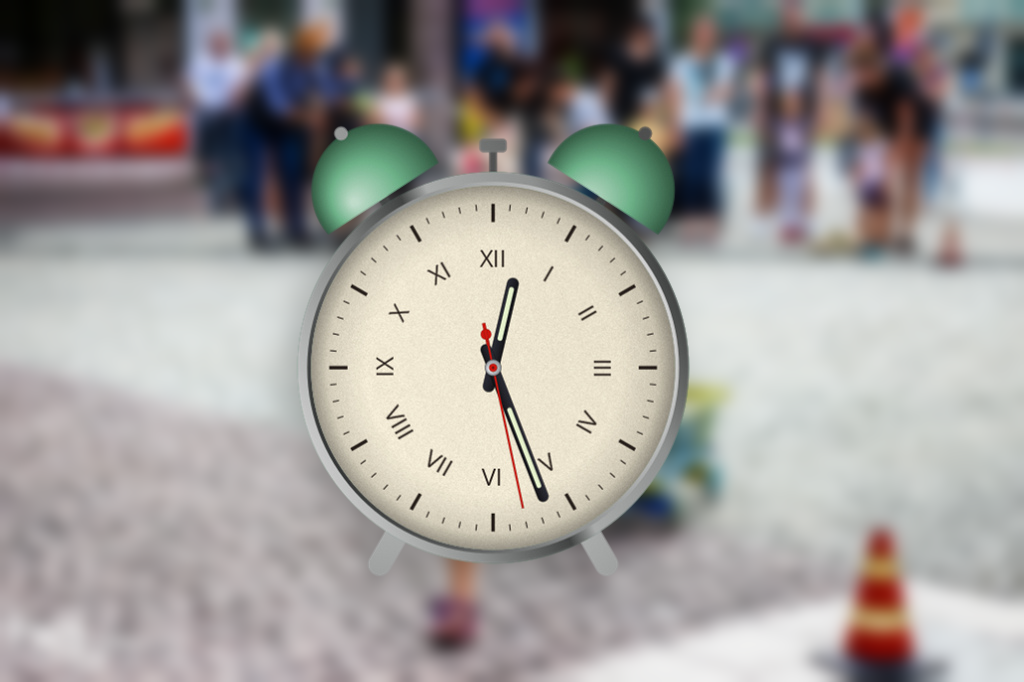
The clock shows **12:26:28**
